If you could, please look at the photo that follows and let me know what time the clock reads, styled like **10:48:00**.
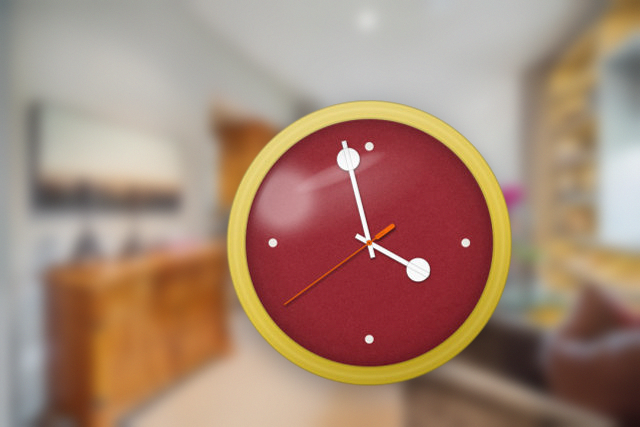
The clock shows **3:57:39**
